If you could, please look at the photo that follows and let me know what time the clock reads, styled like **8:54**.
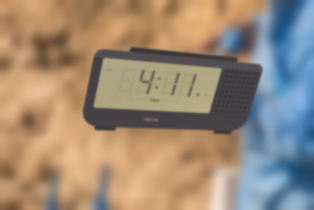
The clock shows **4:11**
